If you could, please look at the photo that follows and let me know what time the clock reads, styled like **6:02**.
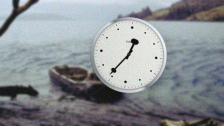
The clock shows **12:36**
